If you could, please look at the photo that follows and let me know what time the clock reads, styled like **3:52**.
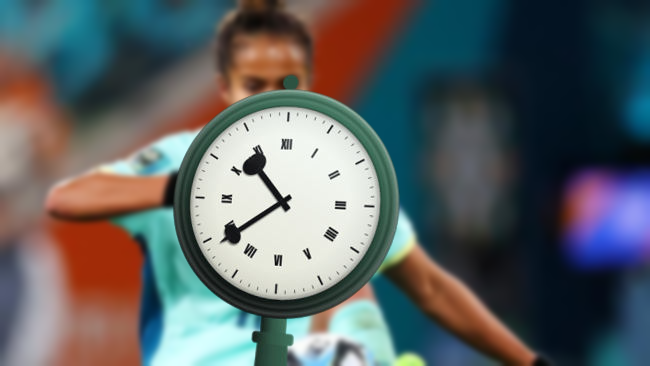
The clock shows **10:39**
